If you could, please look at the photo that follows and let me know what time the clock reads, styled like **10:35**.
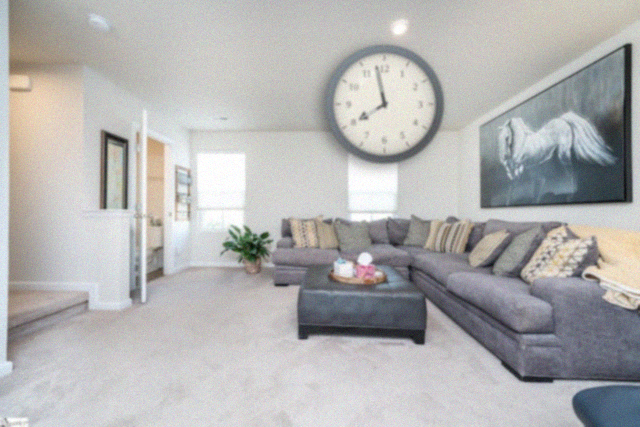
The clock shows **7:58**
